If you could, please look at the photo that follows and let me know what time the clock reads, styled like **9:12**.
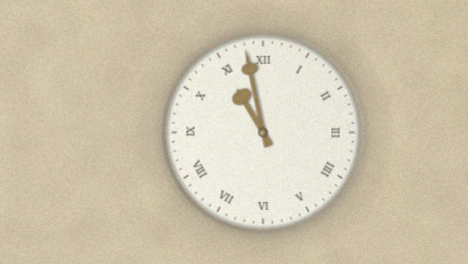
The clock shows **10:58**
